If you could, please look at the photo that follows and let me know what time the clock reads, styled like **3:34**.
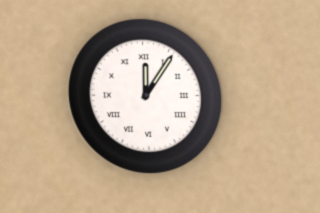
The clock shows **12:06**
